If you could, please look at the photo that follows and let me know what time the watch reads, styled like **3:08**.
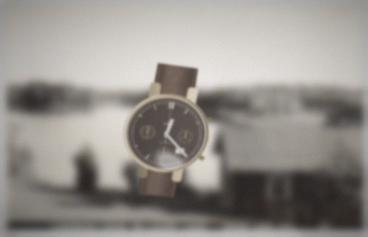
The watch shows **12:22**
